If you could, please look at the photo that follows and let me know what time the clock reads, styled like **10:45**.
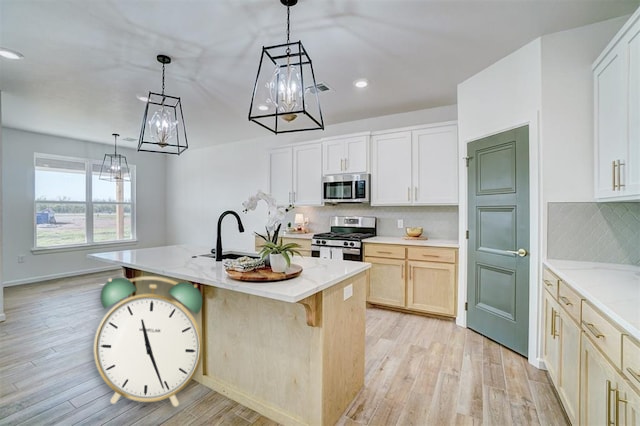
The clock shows **11:26**
